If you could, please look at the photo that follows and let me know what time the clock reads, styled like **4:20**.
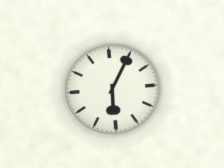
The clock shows **6:05**
